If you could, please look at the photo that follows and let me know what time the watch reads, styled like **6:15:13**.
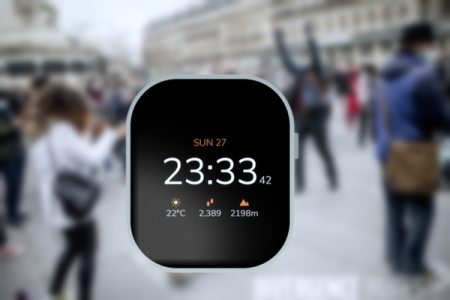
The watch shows **23:33:42**
